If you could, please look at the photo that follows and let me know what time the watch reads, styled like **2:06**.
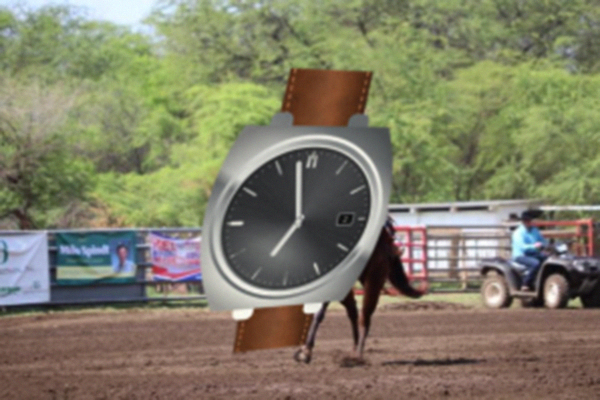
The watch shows **6:58**
